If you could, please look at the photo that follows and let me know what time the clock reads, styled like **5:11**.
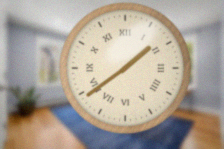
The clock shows **1:39**
